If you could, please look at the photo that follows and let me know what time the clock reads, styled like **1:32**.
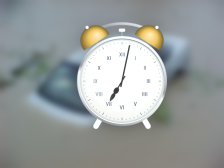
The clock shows **7:02**
